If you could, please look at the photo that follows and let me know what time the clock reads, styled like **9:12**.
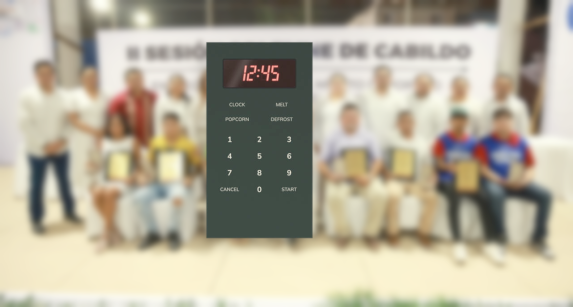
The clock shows **12:45**
